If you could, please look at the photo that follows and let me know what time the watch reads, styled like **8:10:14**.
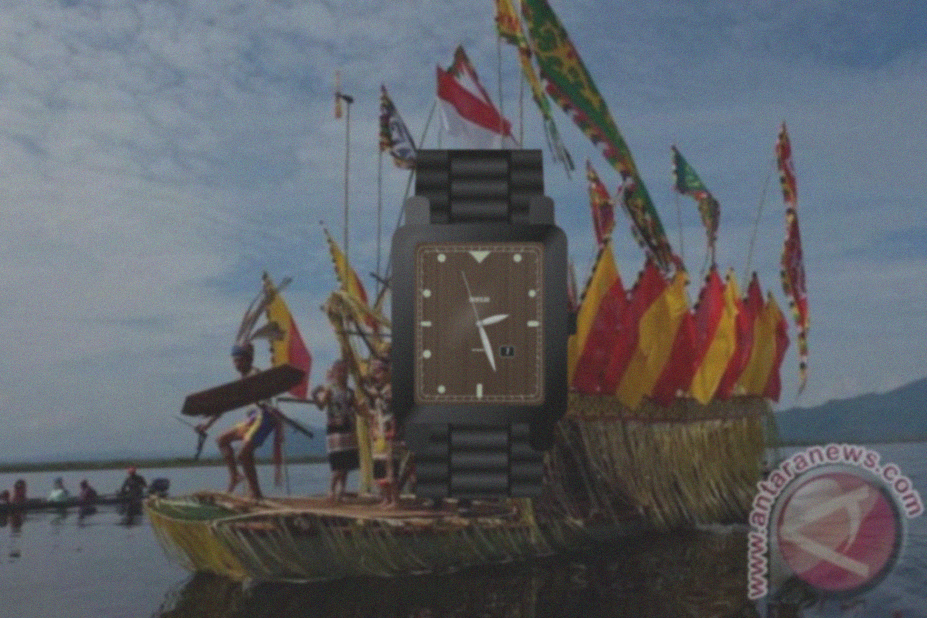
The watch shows **2:26:57**
